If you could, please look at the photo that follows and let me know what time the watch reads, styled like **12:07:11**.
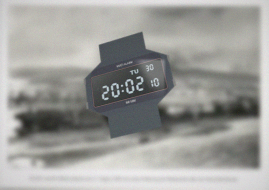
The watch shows **20:02:10**
